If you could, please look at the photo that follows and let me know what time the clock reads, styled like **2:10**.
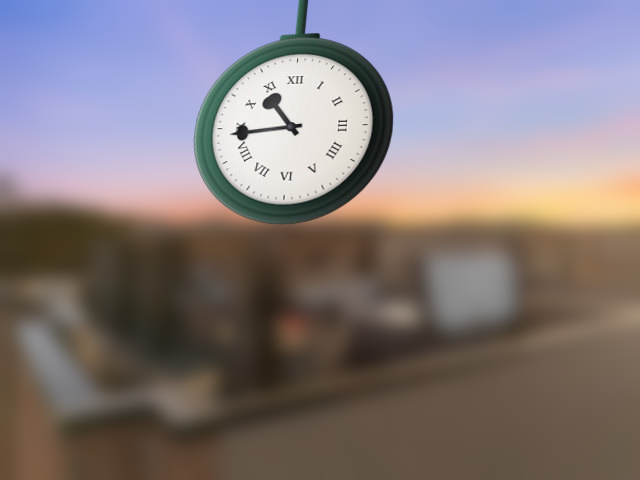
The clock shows **10:44**
